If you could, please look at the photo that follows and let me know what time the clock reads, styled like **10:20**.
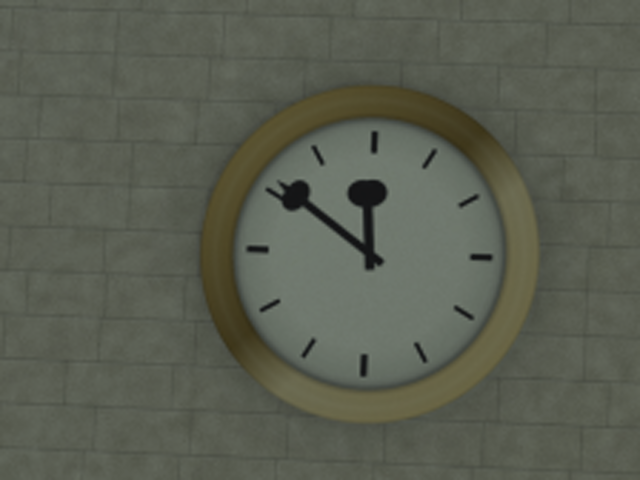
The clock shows **11:51**
